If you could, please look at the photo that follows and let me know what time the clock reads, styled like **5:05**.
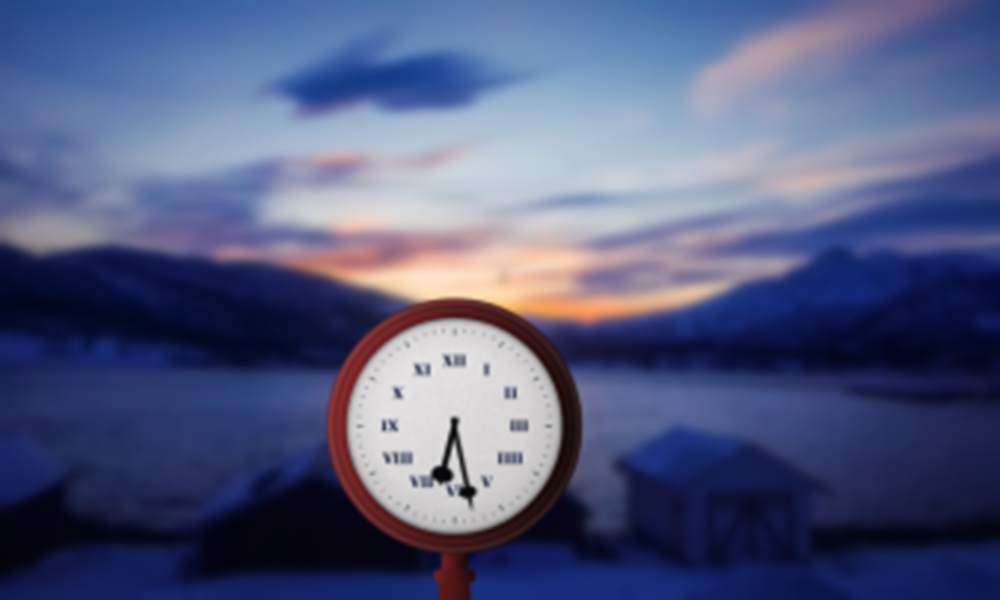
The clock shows **6:28**
